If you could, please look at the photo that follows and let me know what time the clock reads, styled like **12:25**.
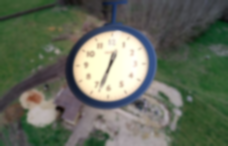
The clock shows **12:33**
